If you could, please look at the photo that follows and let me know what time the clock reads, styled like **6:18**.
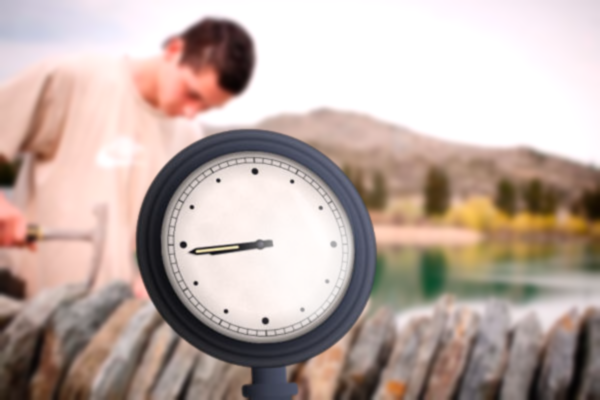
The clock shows **8:44**
